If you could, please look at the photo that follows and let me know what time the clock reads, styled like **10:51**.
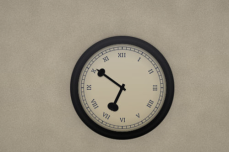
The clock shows **6:51**
